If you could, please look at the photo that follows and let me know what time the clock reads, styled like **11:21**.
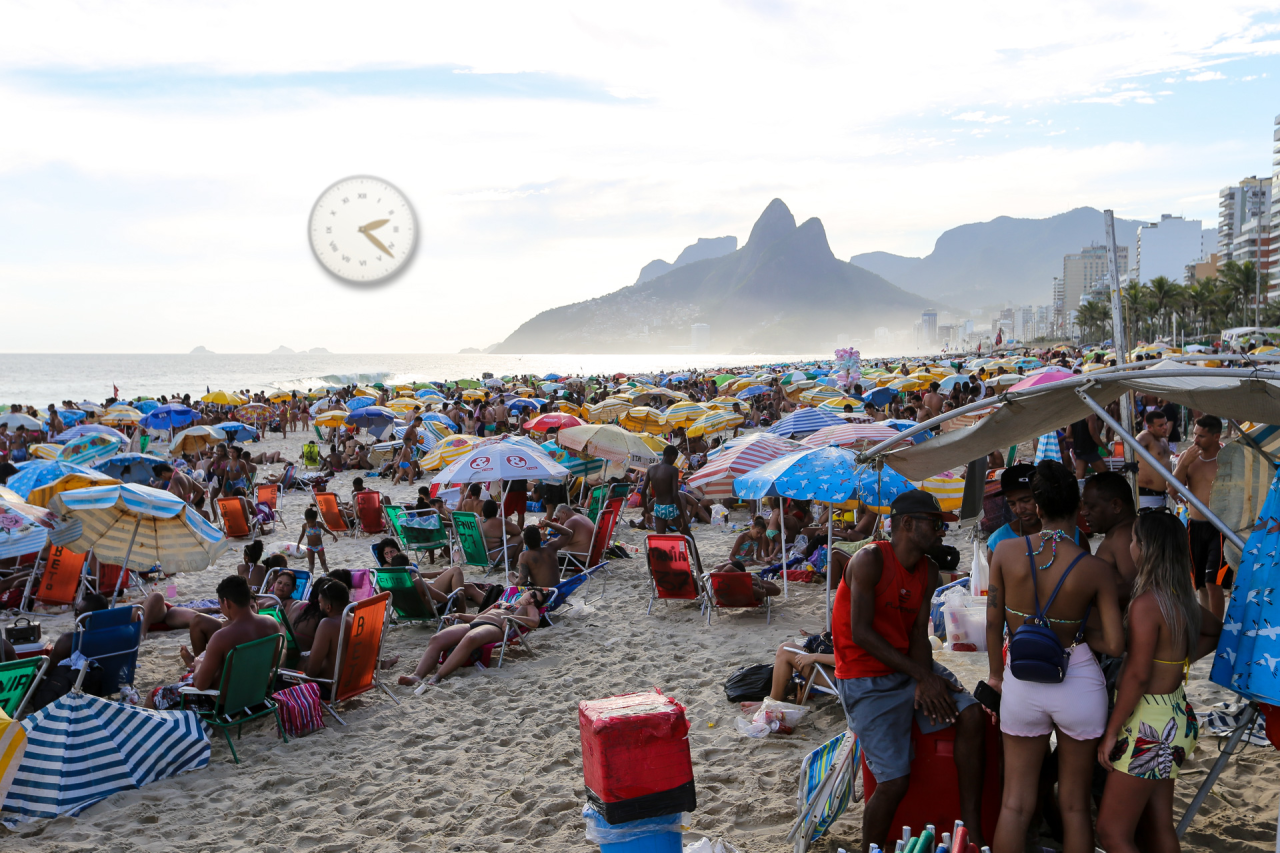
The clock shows **2:22**
